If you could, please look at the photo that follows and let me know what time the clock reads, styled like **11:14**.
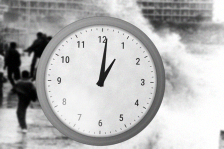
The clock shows **1:01**
